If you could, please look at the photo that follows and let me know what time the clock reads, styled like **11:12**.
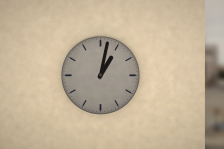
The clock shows **1:02**
